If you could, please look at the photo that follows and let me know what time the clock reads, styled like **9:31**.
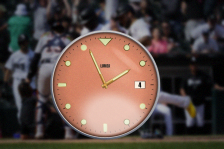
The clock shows **1:56**
